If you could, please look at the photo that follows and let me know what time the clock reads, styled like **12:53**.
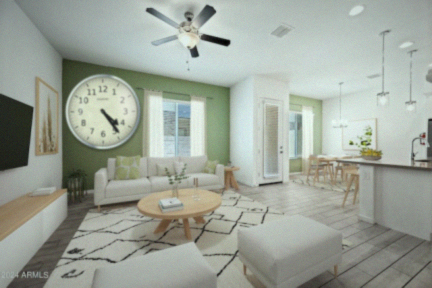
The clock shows **4:24**
